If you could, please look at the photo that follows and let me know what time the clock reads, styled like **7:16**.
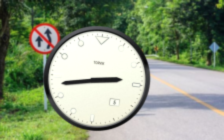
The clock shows **2:43**
